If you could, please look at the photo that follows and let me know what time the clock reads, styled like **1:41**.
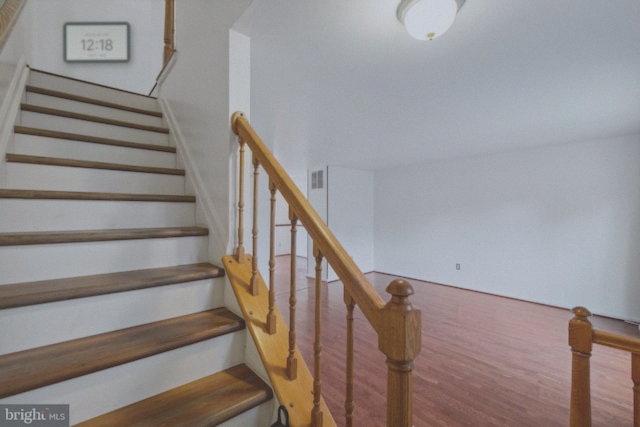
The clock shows **12:18**
